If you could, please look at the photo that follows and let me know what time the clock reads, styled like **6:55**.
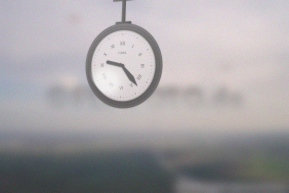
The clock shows **9:23**
